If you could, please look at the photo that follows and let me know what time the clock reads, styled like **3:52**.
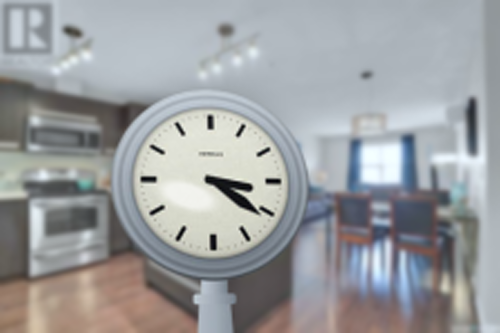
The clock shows **3:21**
